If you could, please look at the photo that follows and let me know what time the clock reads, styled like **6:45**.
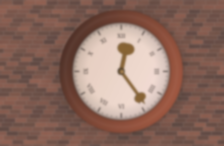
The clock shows **12:24**
